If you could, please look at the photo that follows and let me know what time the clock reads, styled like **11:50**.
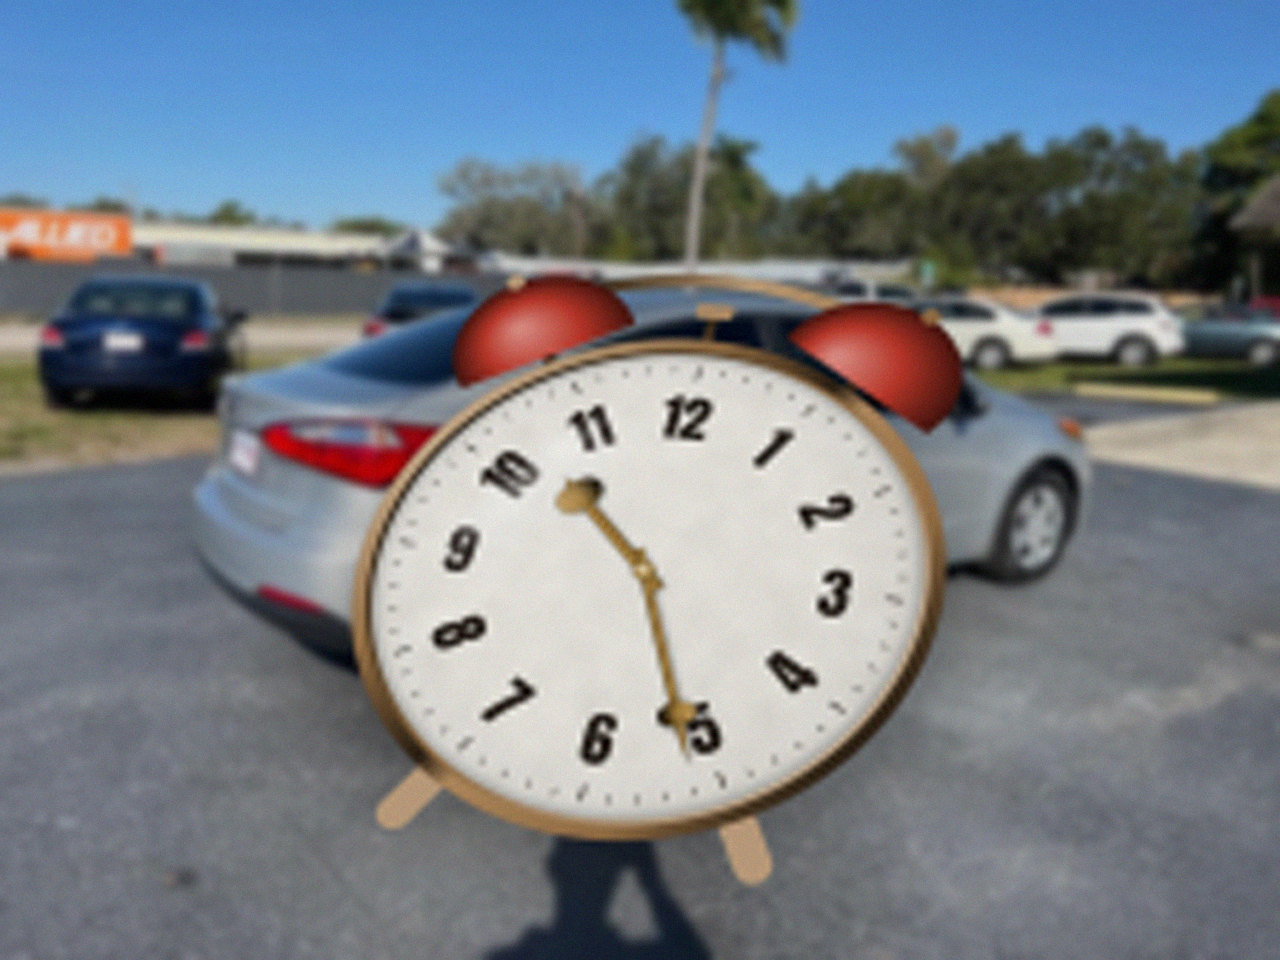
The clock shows **10:26**
